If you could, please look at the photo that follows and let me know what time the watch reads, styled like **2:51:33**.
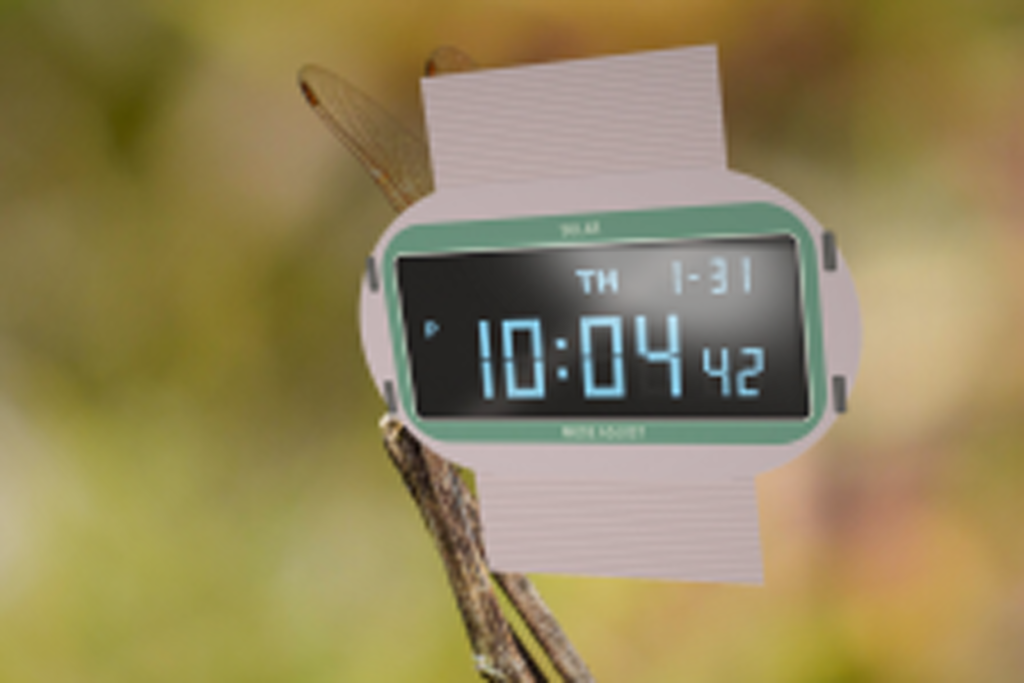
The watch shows **10:04:42**
